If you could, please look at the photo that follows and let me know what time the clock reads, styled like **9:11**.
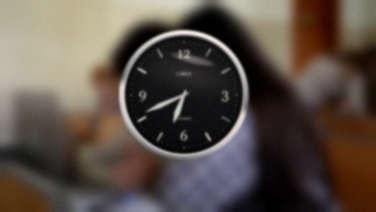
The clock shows **6:41**
